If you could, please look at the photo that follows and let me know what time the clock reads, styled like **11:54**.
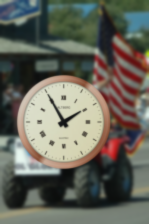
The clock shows **1:55**
